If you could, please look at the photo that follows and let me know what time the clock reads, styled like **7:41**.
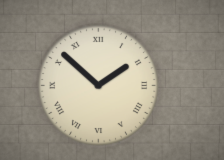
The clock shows **1:52**
